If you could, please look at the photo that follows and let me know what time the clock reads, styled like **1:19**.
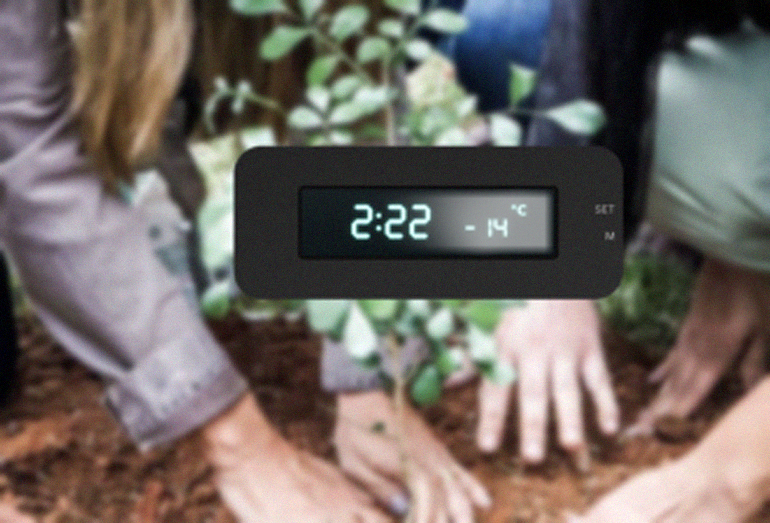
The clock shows **2:22**
